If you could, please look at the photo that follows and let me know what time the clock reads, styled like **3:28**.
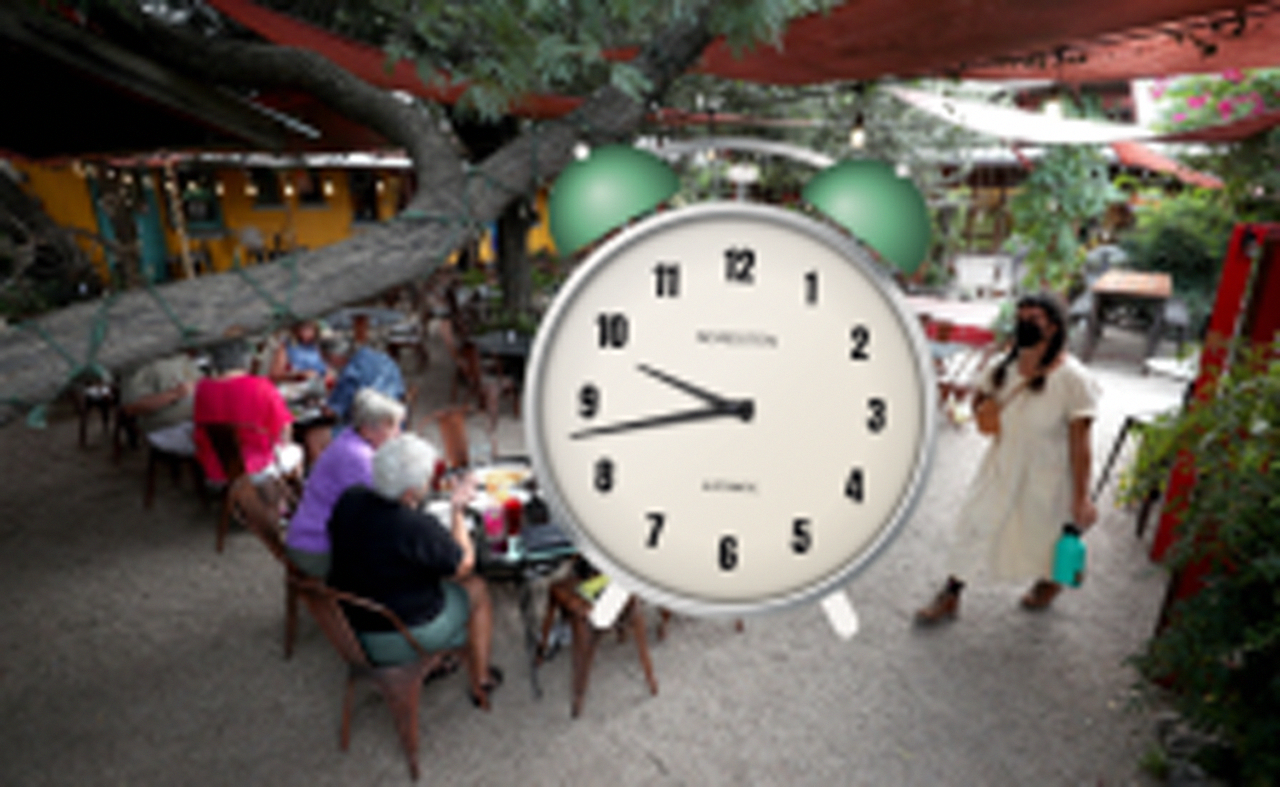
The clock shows **9:43**
